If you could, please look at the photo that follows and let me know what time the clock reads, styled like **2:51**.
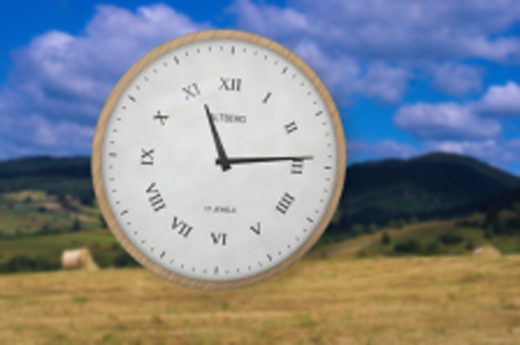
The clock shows **11:14**
